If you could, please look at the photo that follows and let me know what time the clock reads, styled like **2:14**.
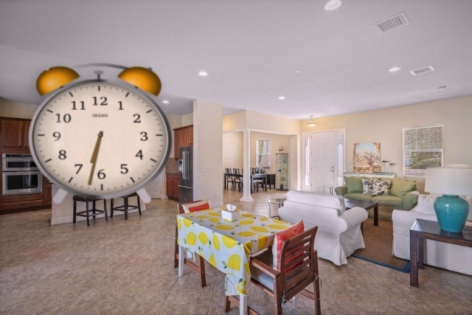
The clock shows **6:32**
